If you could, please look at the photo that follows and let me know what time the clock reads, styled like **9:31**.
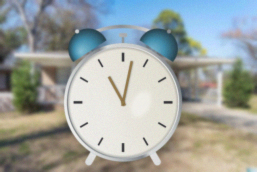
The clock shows **11:02**
